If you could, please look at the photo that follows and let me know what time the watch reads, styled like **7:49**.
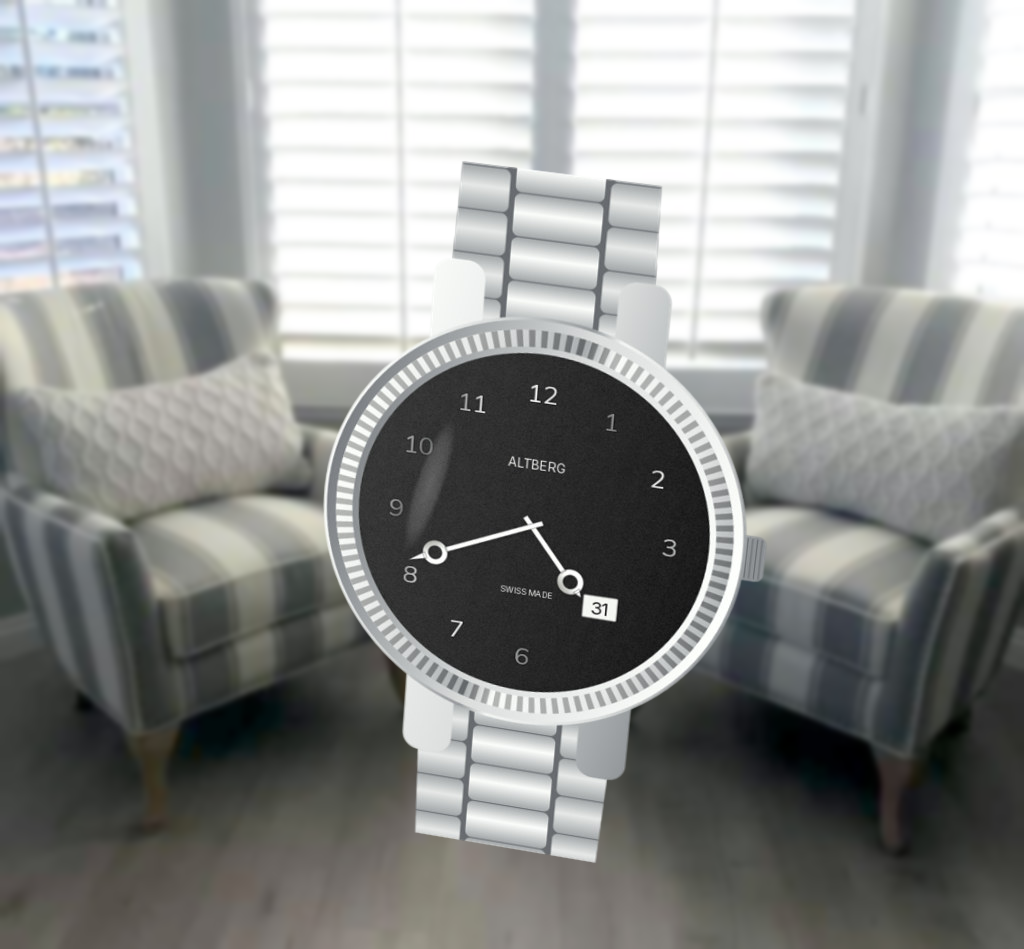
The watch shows **4:41**
